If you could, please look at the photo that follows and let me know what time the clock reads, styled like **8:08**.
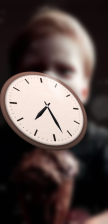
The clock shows **7:27**
